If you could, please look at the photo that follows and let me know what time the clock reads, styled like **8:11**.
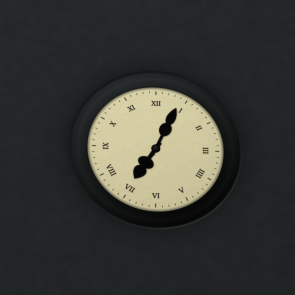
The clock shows **7:04**
